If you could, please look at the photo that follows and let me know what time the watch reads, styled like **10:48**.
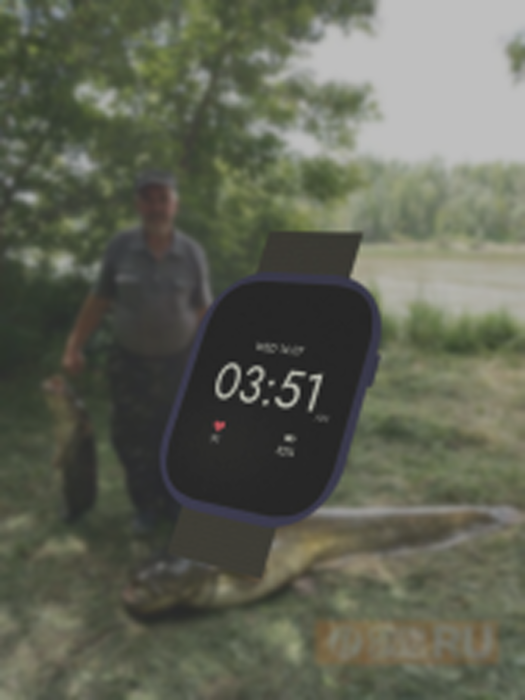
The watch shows **3:51**
